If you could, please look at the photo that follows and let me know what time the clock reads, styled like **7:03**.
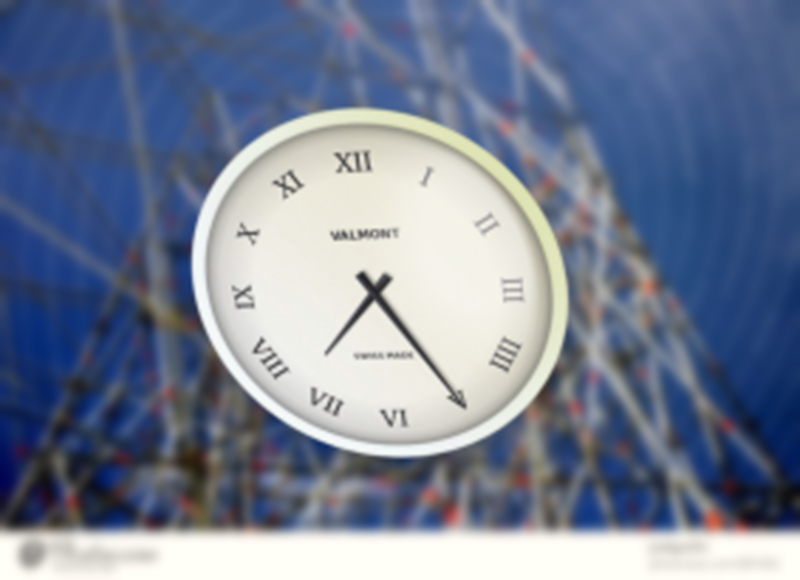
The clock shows **7:25**
